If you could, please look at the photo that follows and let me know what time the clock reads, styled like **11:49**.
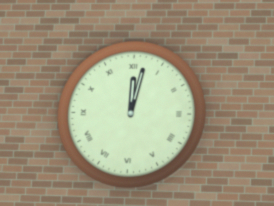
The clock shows **12:02**
